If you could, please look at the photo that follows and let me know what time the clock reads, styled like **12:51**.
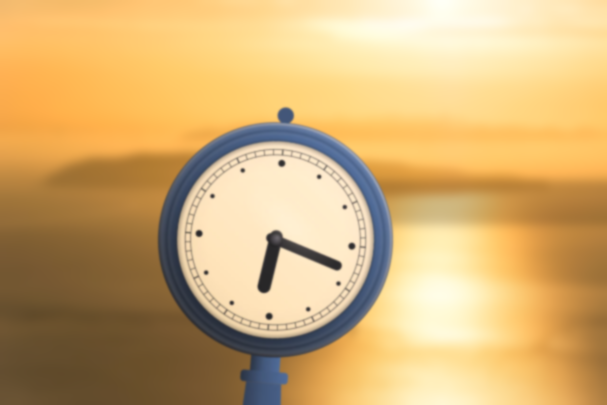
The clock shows **6:18**
